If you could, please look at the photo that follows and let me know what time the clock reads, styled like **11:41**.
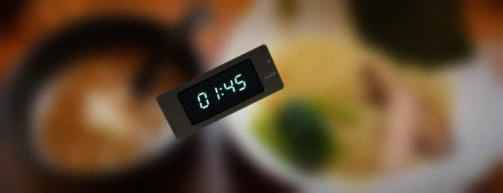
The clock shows **1:45**
